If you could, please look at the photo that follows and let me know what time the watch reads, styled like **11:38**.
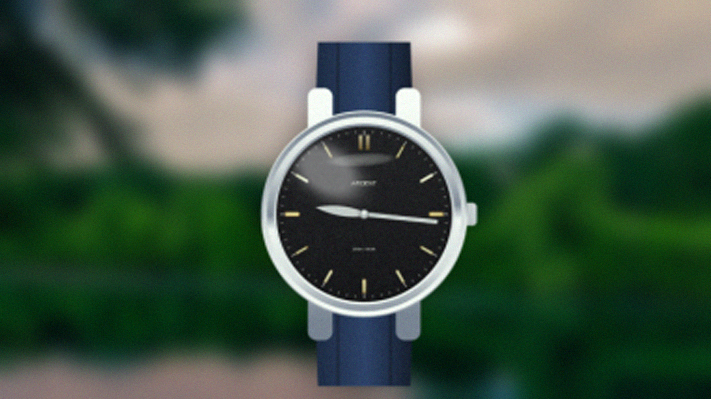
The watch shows **9:16**
